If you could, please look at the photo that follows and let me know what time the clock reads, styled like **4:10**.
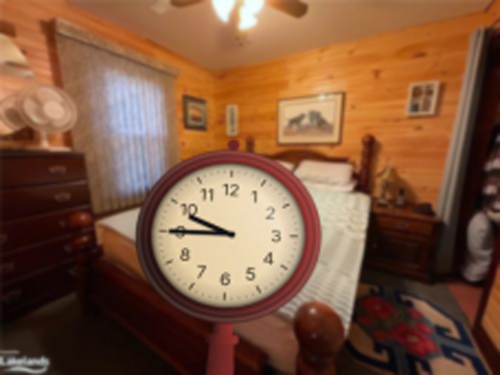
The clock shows **9:45**
